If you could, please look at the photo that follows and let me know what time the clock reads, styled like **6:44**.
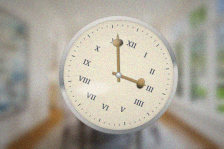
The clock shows **2:56**
